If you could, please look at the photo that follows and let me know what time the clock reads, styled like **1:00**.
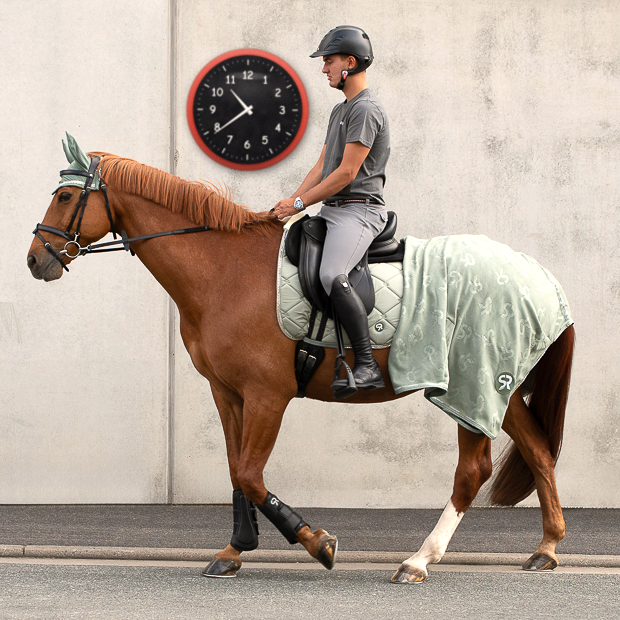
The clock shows **10:39**
